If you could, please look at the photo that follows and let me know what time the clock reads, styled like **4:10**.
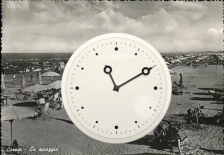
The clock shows **11:10**
